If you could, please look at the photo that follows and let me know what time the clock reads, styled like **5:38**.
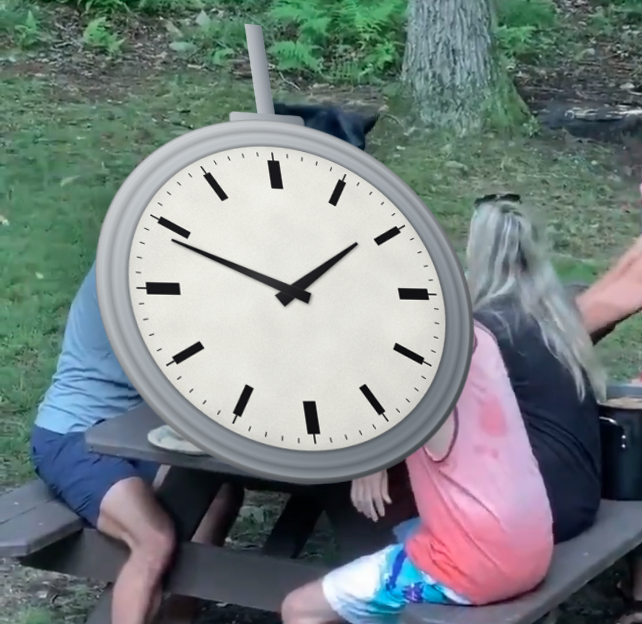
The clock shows **1:49**
